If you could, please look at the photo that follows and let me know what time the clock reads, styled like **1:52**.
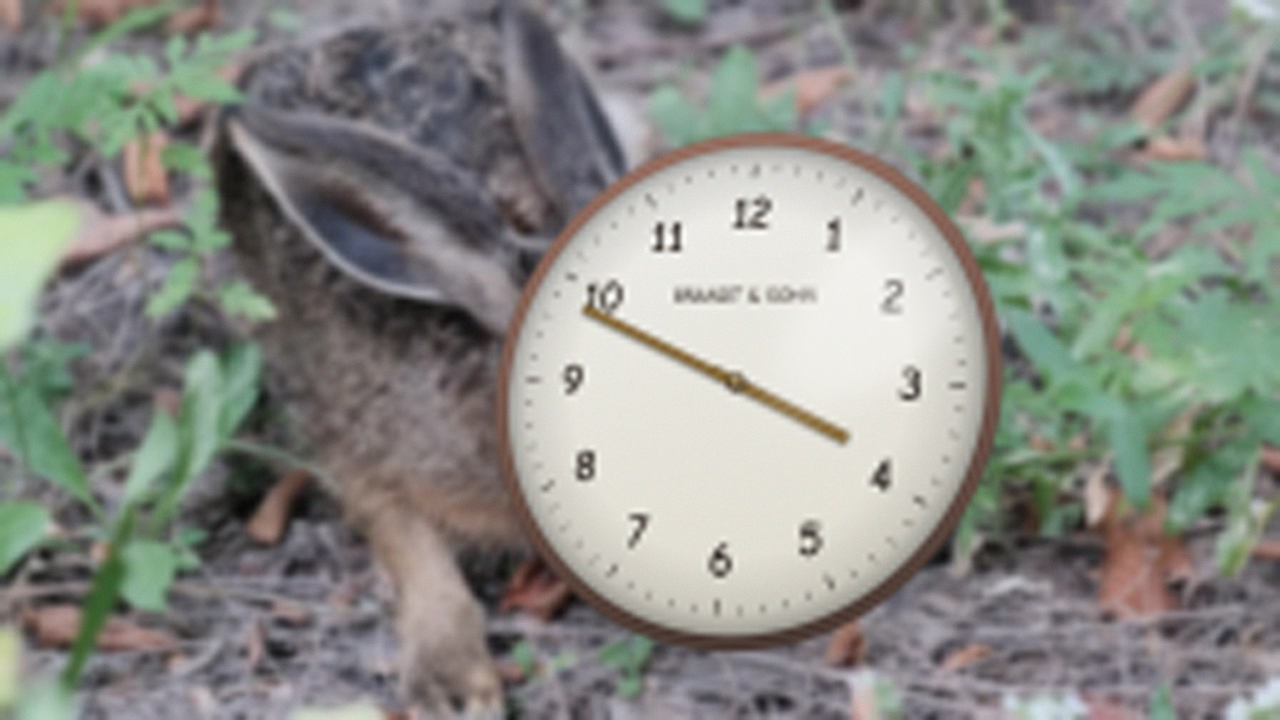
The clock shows **3:49**
